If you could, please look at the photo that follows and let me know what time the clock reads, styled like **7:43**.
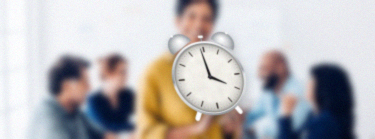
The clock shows **3:59**
